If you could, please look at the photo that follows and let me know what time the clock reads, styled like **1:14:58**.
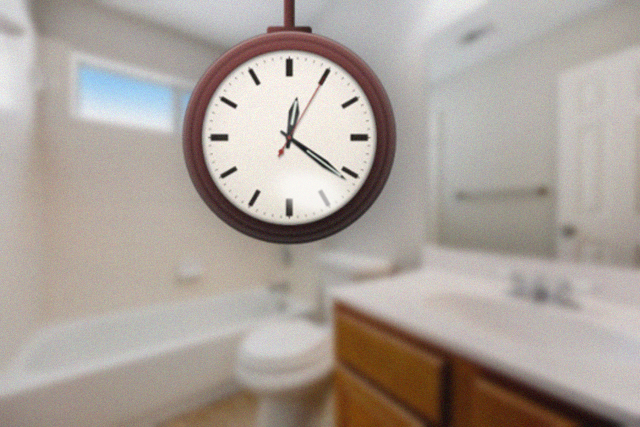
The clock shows **12:21:05**
